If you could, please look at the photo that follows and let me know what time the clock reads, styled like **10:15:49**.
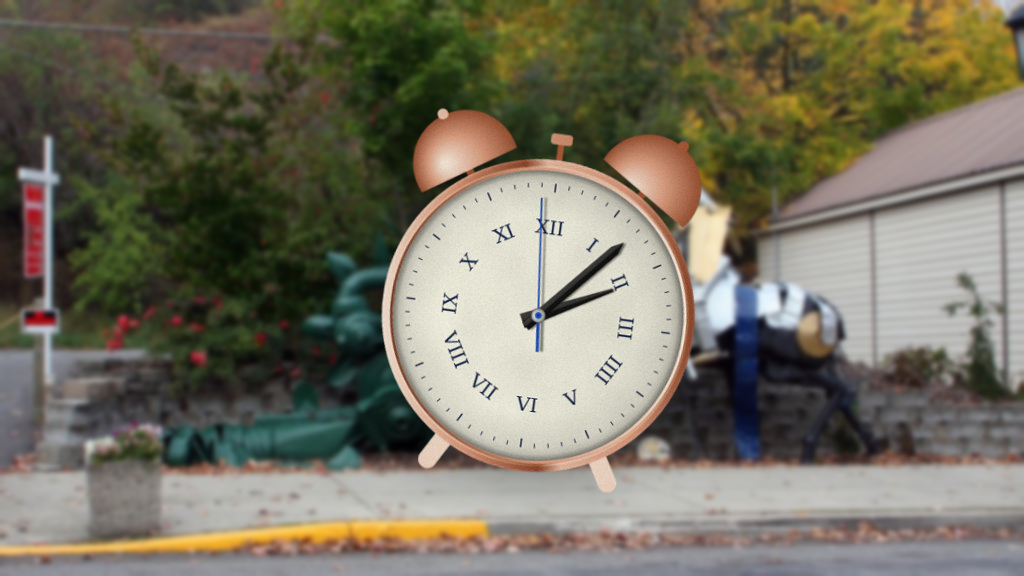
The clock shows **2:06:59**
